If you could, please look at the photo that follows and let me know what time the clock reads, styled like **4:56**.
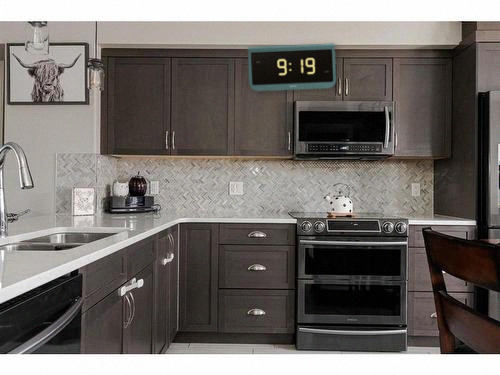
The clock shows **9:19**
